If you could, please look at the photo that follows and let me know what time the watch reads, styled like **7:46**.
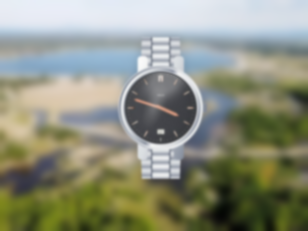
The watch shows **3:48**
